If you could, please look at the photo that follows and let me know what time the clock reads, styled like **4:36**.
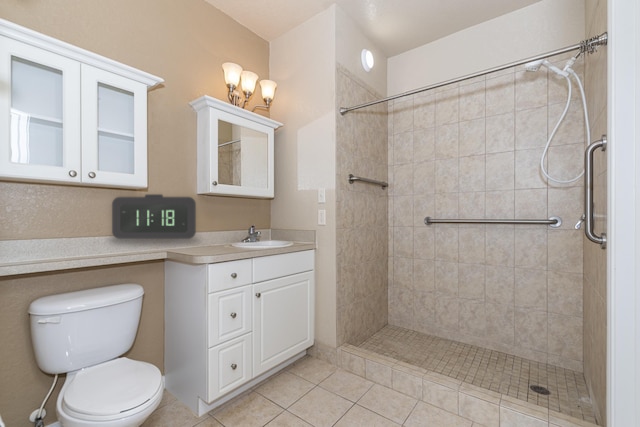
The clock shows **11:18**
